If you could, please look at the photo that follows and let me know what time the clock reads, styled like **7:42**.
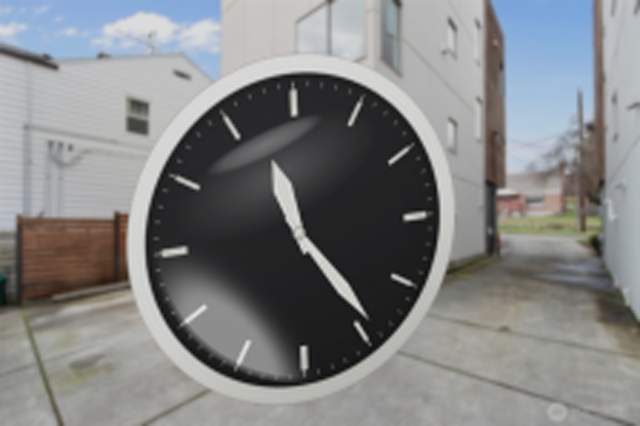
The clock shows **11:24**
